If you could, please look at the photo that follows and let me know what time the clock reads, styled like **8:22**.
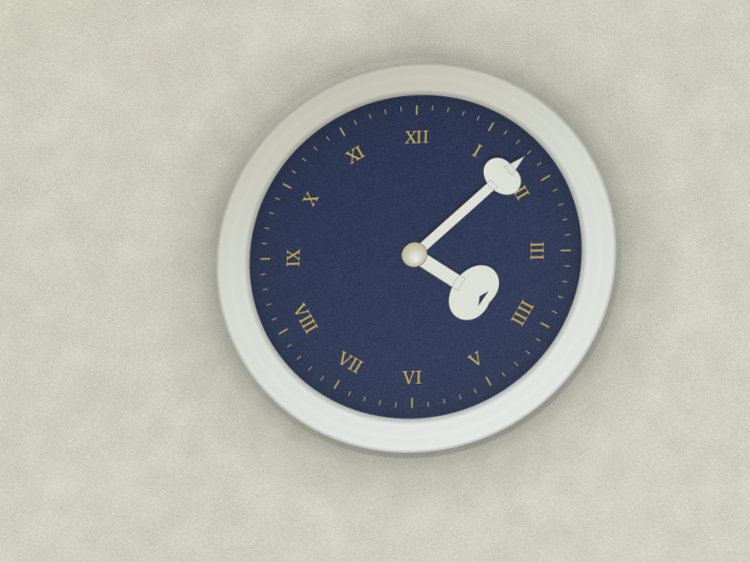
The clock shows **4:08**
